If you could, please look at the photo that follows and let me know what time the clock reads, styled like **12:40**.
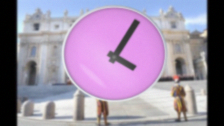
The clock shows **4:05**
